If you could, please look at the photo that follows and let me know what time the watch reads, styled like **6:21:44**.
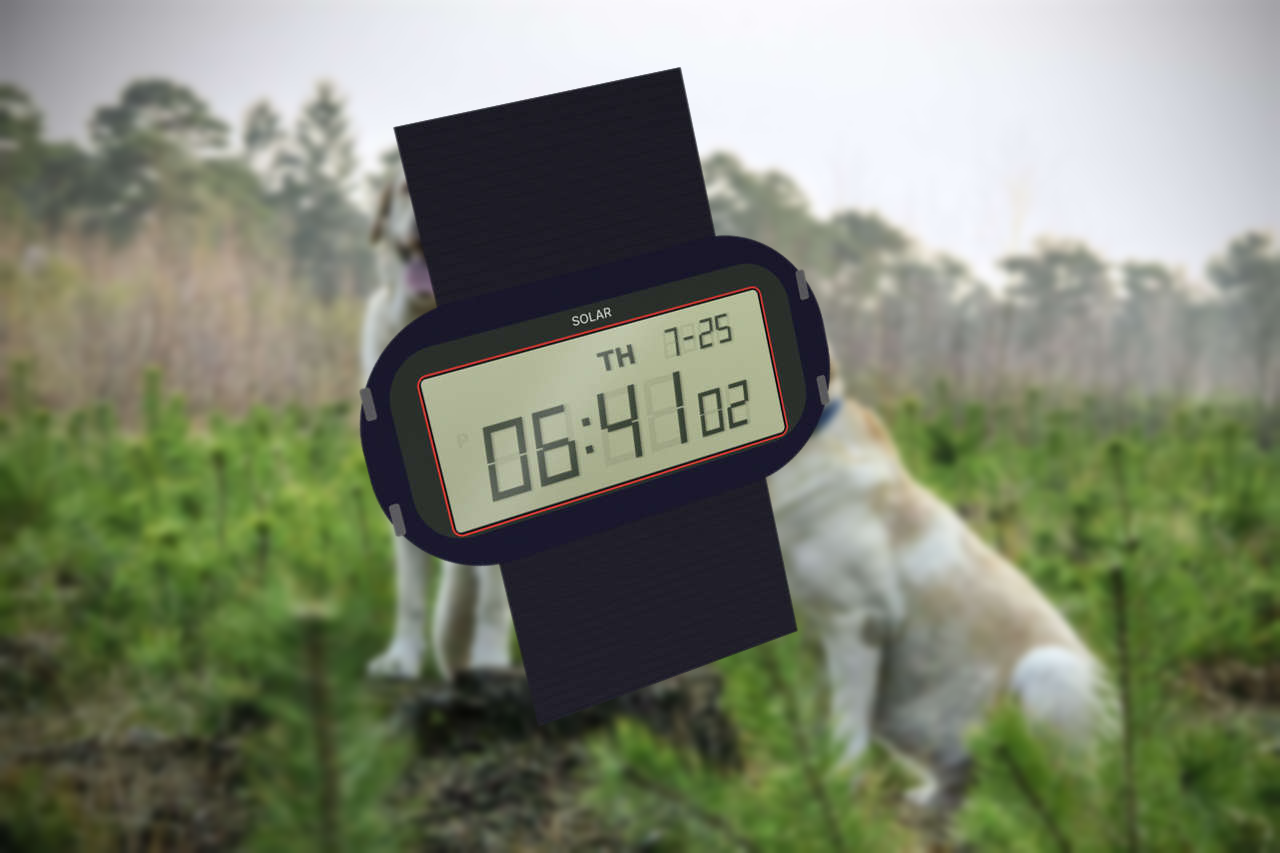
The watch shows **6:41:02**
